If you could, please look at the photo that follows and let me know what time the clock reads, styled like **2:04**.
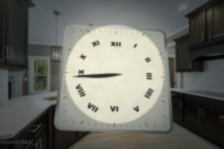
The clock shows **8:44**
